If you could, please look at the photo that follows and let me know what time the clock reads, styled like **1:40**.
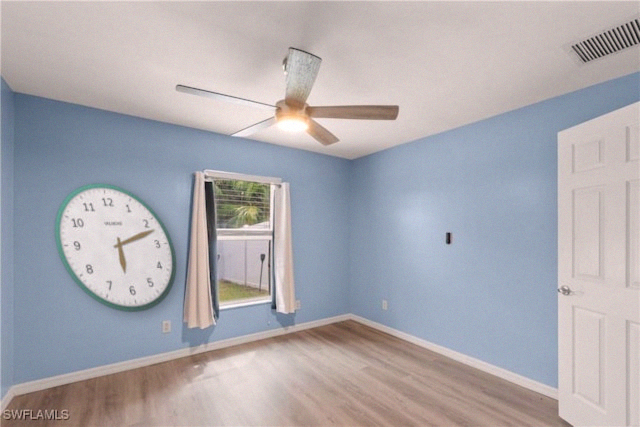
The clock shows **6:12**
